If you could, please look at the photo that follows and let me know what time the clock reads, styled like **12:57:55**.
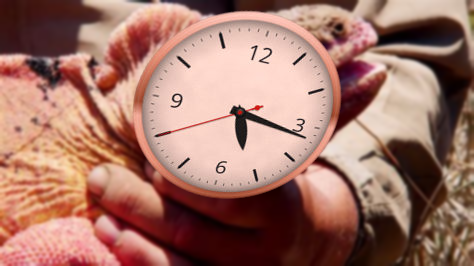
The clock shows **5:16:40**
